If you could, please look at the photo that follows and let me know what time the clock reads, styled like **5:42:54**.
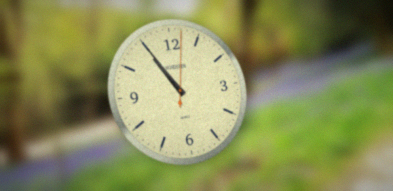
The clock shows **10:55:02**
